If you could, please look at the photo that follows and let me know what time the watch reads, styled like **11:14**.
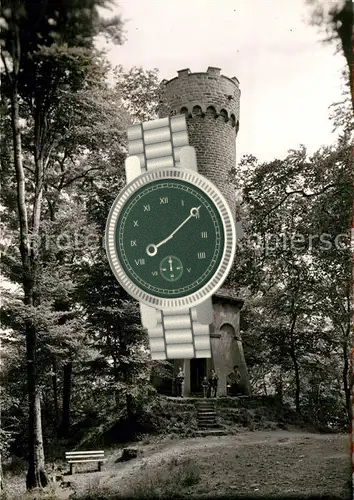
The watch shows **8:09**
